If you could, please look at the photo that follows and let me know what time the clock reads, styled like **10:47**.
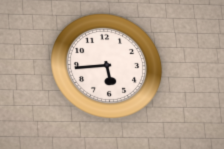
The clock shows **5:44**
